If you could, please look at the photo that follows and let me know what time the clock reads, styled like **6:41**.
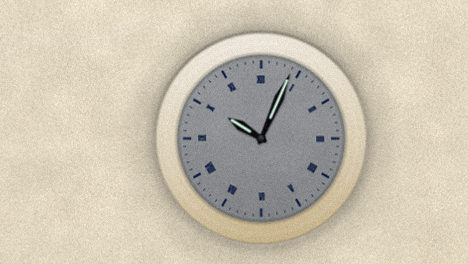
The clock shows **10:04**
